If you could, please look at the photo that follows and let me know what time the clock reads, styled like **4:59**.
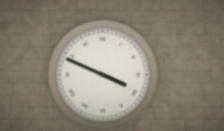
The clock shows **3:49**
